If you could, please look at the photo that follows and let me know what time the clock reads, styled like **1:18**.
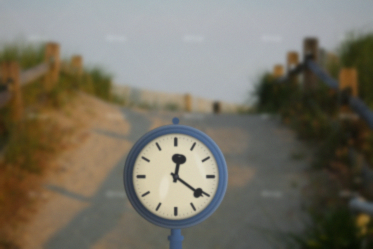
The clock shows **12:21**
